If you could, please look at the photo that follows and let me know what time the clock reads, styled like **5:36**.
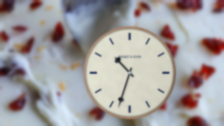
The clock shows **10:33**
